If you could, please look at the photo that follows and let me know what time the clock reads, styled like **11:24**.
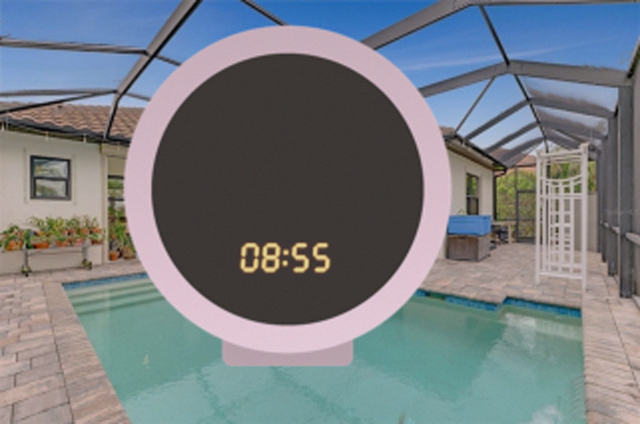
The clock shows **8:55**
